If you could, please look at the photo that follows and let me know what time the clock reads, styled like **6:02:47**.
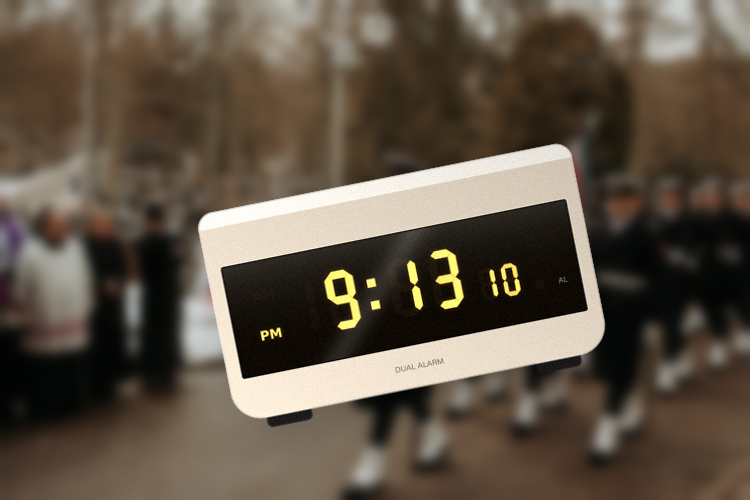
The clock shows **9:13:10**
